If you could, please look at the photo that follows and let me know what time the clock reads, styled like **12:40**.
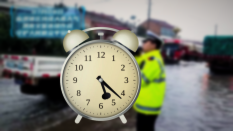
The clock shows **5:22**
